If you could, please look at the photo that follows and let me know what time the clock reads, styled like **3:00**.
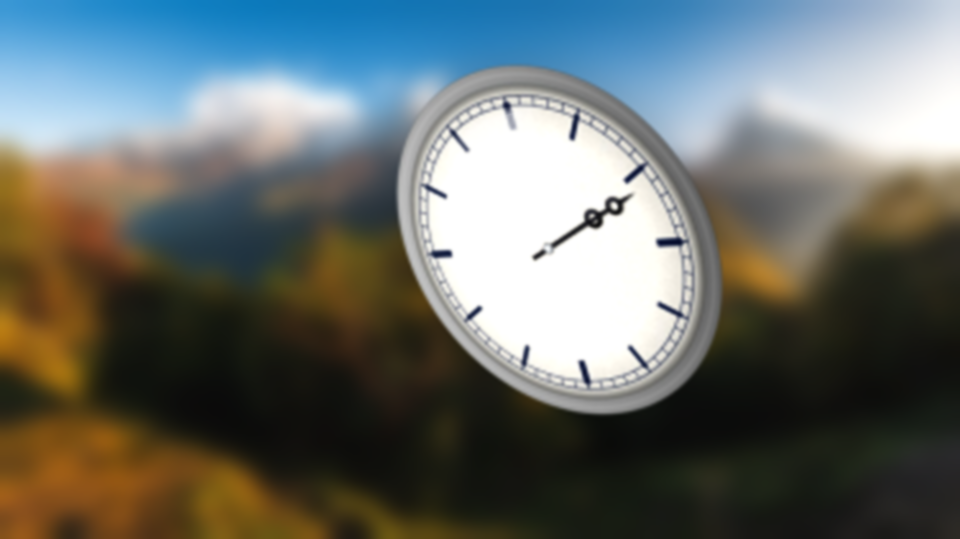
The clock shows **2:11**
